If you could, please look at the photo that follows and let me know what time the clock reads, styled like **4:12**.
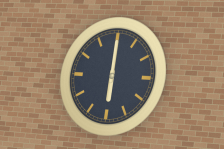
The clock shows **6:00**
